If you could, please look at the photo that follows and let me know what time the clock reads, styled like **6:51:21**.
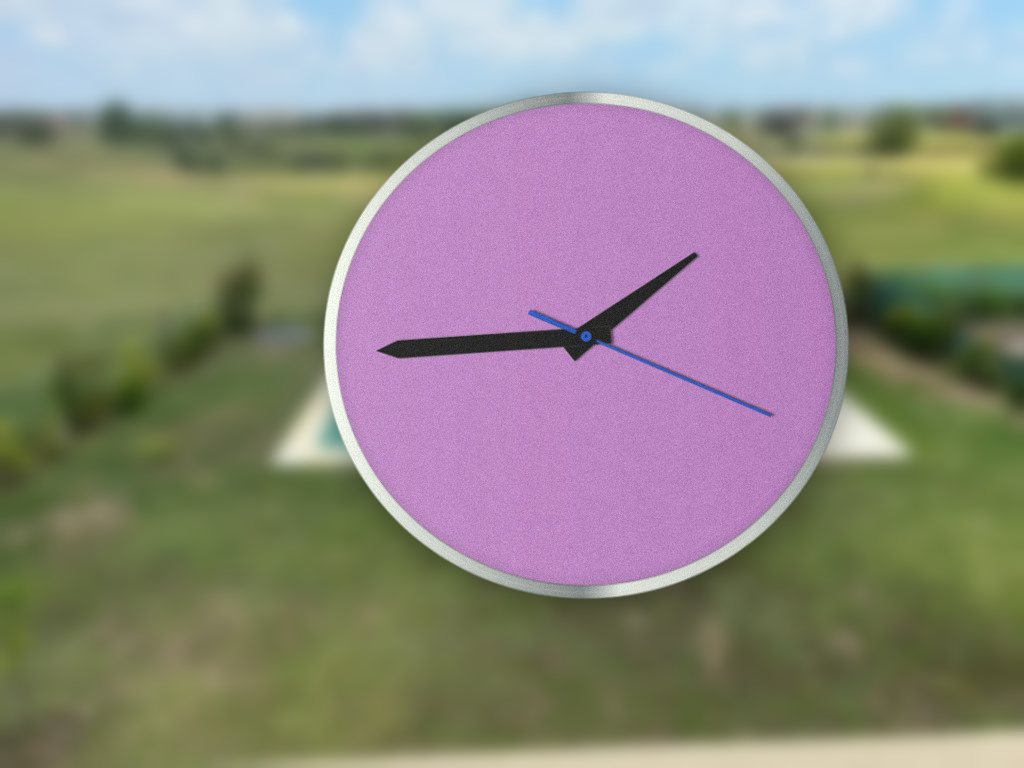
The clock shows **1:44:19**
